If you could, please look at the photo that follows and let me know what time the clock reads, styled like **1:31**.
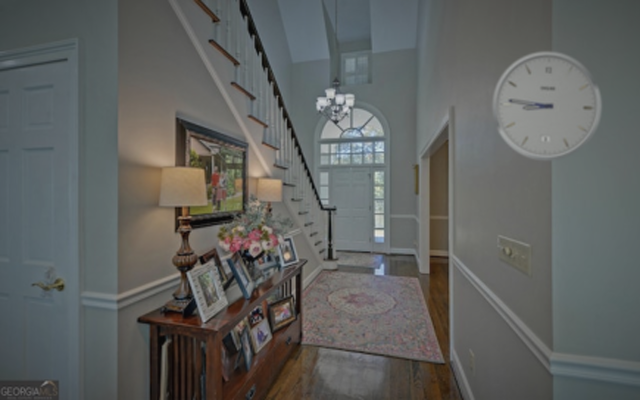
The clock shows **8:46**
